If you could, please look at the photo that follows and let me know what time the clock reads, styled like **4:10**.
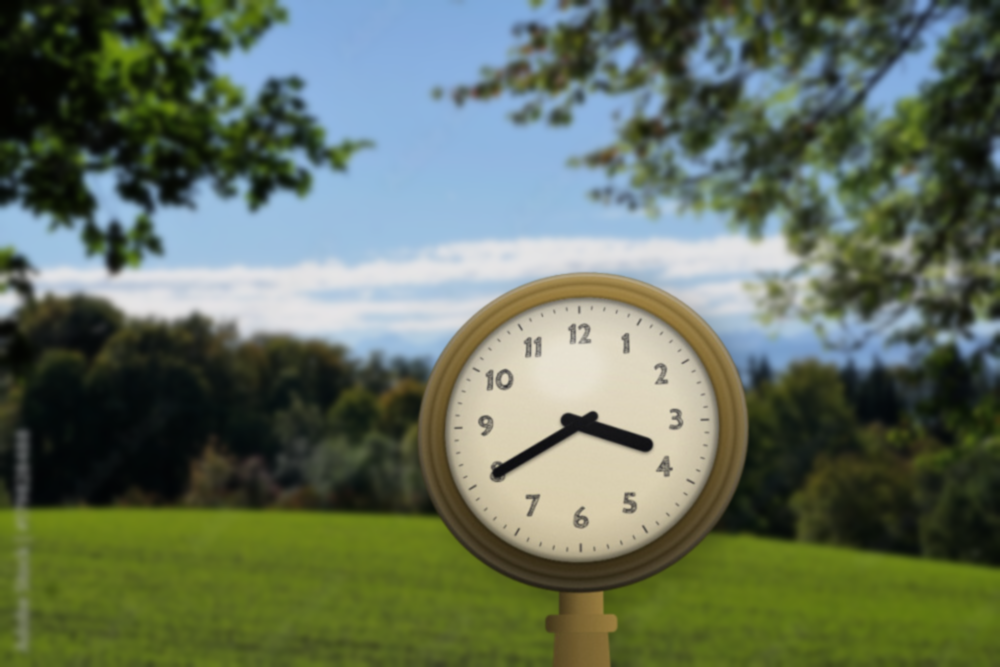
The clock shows **3:40**
